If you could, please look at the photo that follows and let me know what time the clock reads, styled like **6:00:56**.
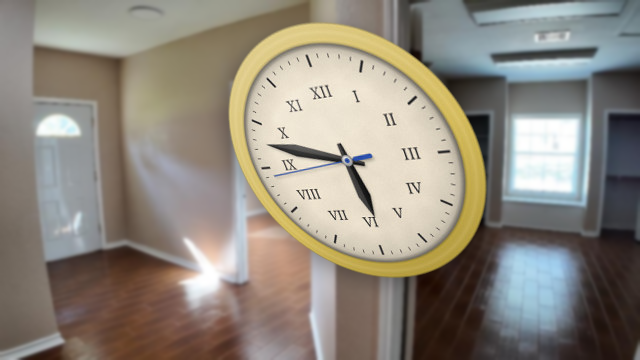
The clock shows **5:47:44**
